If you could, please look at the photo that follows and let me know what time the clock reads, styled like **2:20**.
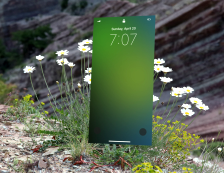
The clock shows **7:07**
